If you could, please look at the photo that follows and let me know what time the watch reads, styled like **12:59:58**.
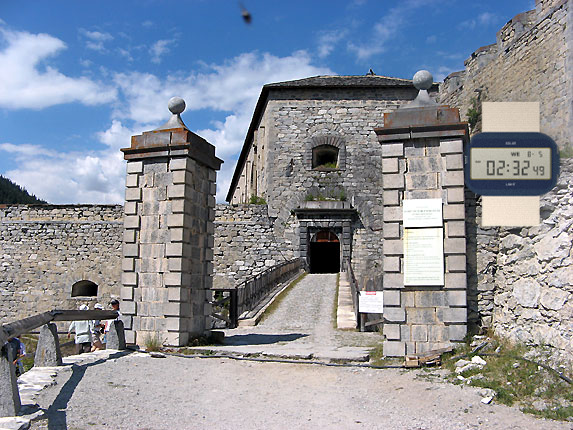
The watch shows **2:32:49**
